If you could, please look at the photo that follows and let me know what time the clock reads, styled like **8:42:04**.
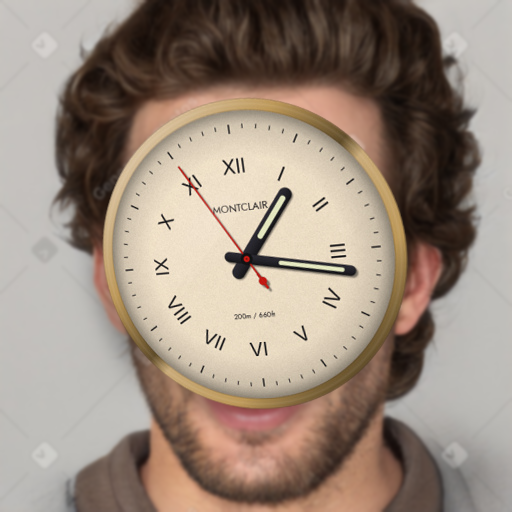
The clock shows **1:16:55**
